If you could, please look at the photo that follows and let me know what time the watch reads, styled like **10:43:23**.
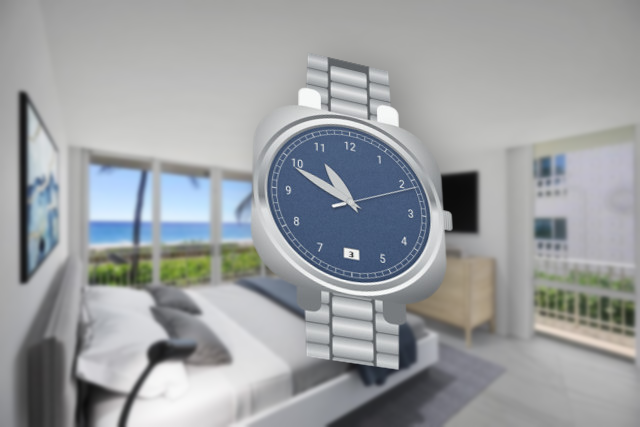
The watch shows **10:49:11**
